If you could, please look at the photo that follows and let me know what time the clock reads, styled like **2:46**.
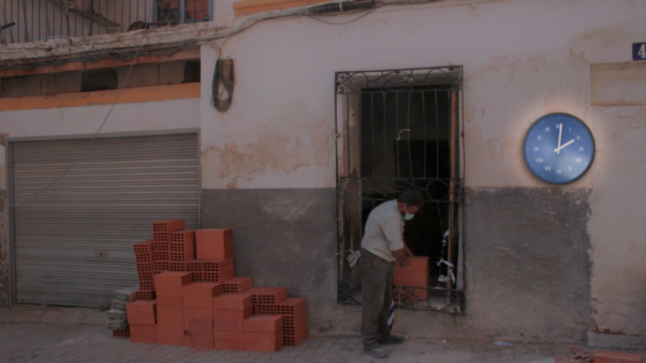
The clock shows **2:01**
